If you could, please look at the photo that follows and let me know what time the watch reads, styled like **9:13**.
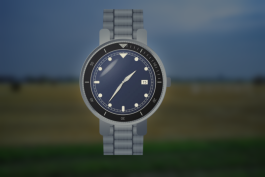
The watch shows **1:36**
